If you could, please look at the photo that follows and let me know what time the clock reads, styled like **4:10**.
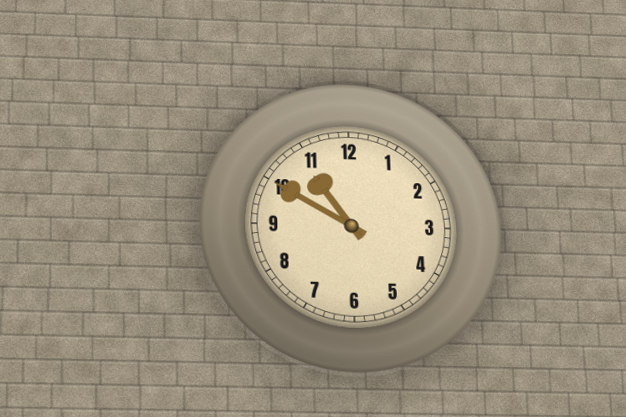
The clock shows **10:50**
